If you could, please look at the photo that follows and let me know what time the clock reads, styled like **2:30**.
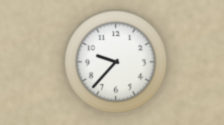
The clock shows **9:37**
